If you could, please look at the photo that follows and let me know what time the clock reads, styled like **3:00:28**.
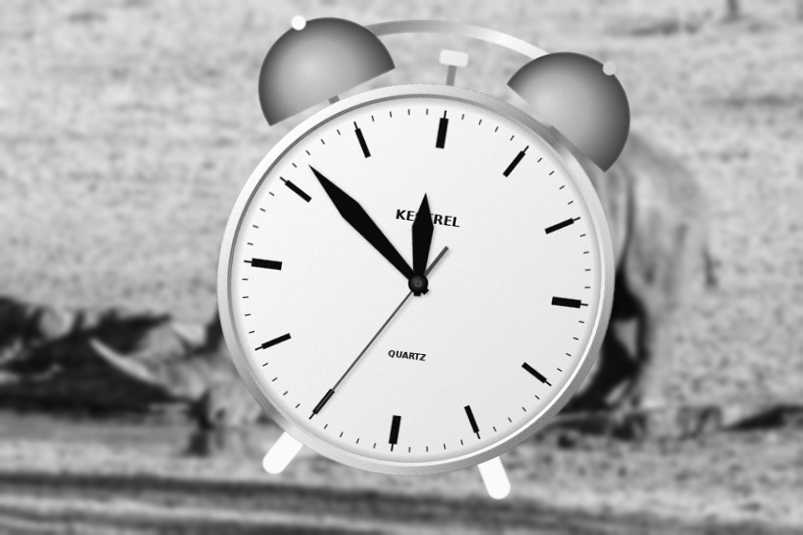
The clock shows **11:51:35**
